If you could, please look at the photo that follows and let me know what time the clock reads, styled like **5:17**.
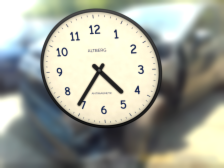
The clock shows **4:36**
